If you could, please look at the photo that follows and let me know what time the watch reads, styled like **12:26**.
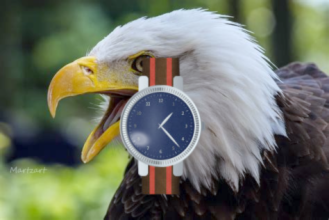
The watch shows **1:23**
